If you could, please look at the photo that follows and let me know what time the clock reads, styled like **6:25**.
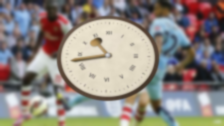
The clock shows **10:43**
